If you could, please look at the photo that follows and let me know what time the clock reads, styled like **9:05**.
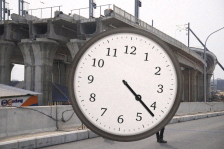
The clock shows **4:22**
